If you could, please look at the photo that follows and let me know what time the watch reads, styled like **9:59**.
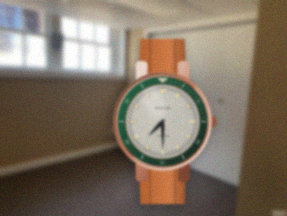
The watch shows **7:30**
